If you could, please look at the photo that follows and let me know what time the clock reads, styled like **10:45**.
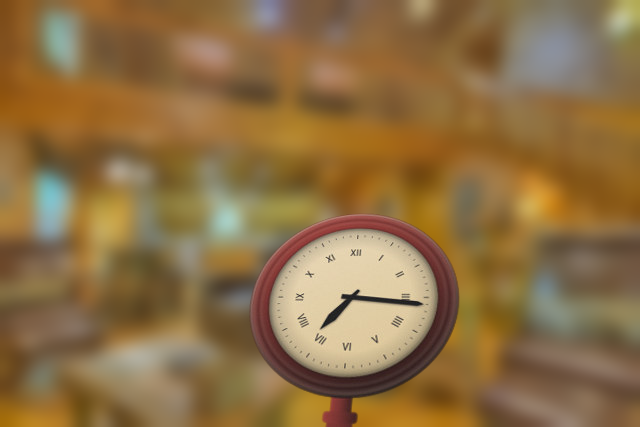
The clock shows **7:16**
